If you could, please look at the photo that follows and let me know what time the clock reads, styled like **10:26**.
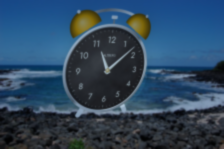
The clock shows **11:08**
